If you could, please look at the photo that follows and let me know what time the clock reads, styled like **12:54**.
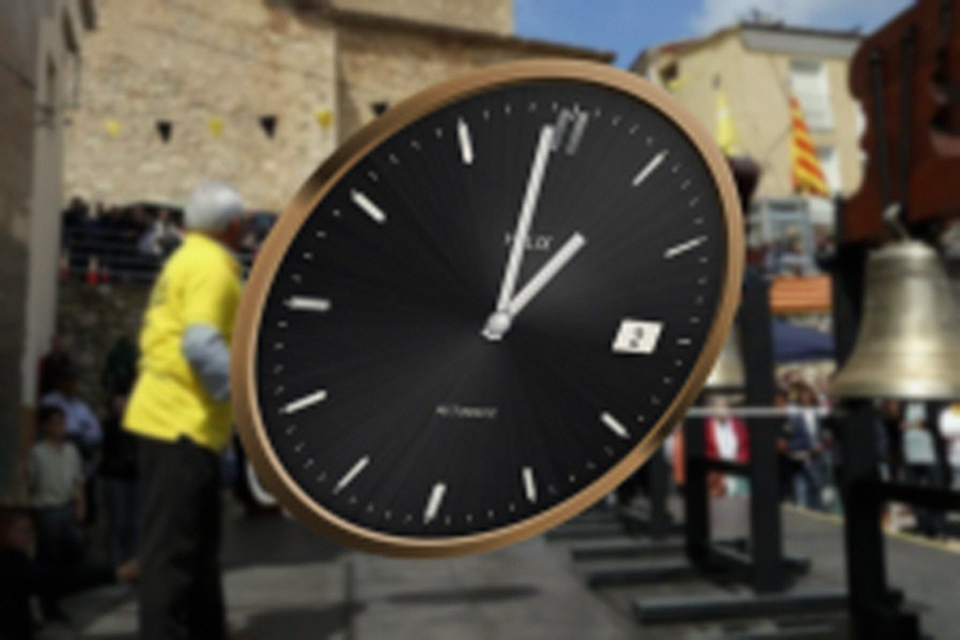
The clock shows **12:59**
